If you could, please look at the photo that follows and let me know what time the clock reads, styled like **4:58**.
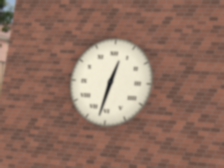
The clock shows **12:32**
